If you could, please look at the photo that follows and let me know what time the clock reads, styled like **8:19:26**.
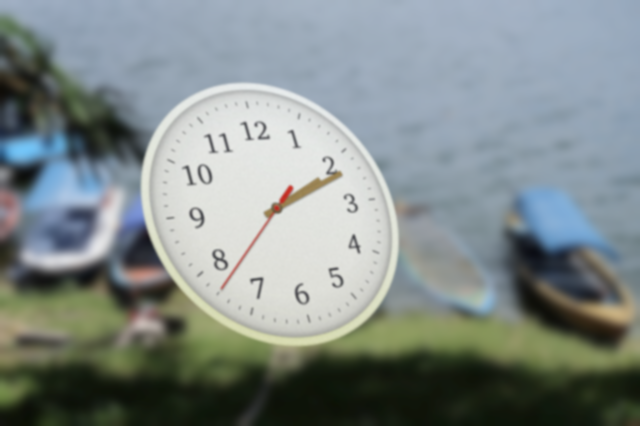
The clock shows **2:11:38**
